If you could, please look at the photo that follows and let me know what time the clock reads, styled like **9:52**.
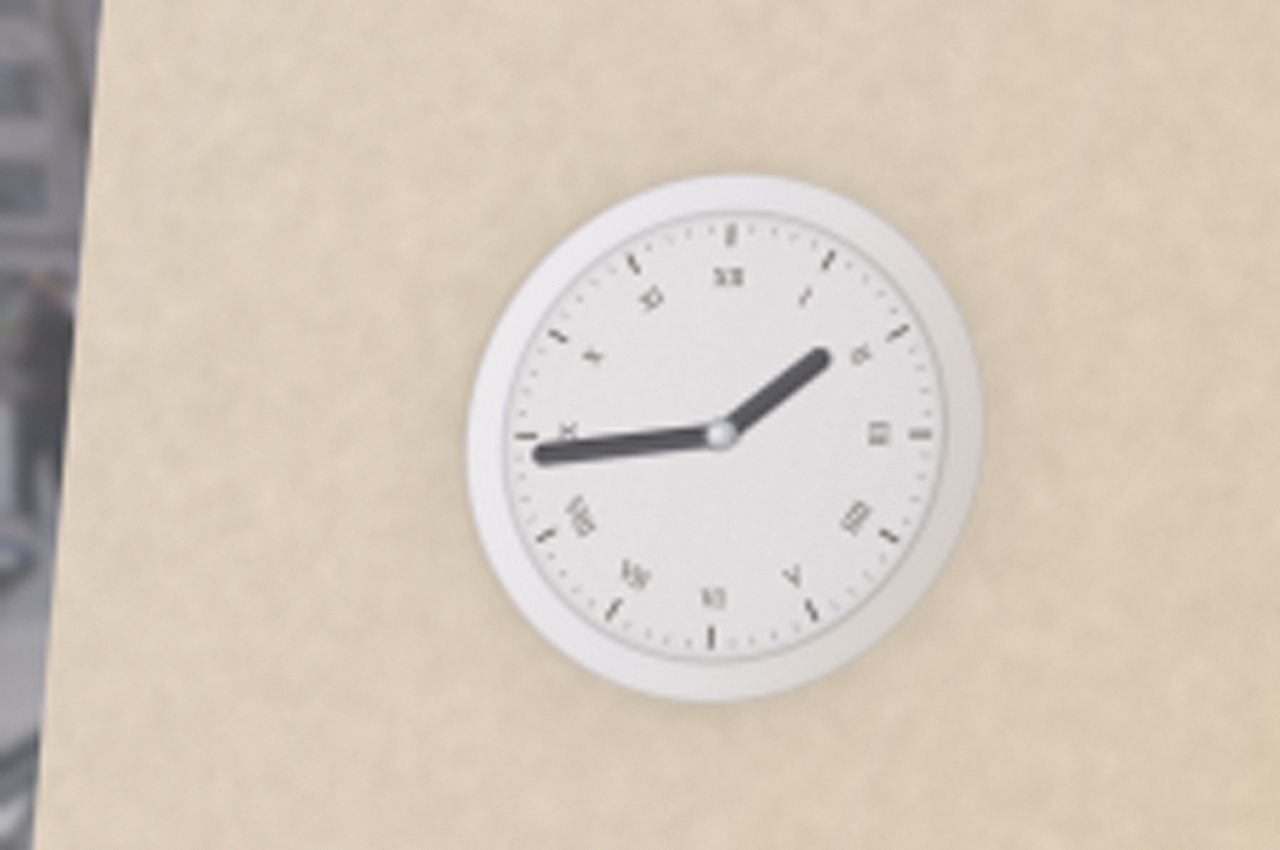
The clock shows **1:44**
